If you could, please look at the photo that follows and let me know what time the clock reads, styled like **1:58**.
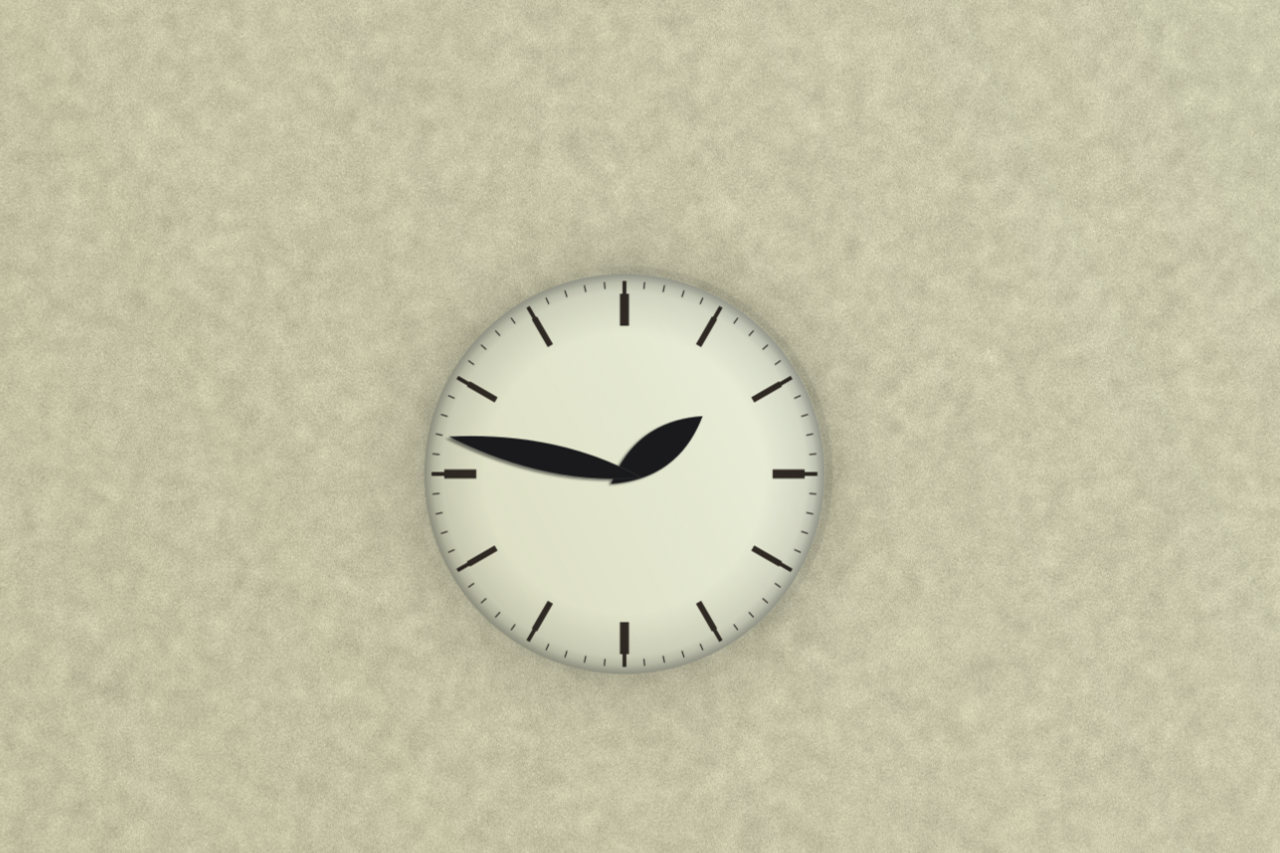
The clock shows **1:47**
